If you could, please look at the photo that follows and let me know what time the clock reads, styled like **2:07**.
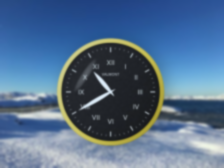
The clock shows **10:40**
